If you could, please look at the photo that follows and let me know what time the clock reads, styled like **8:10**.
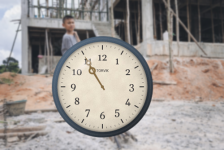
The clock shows **10:55**
